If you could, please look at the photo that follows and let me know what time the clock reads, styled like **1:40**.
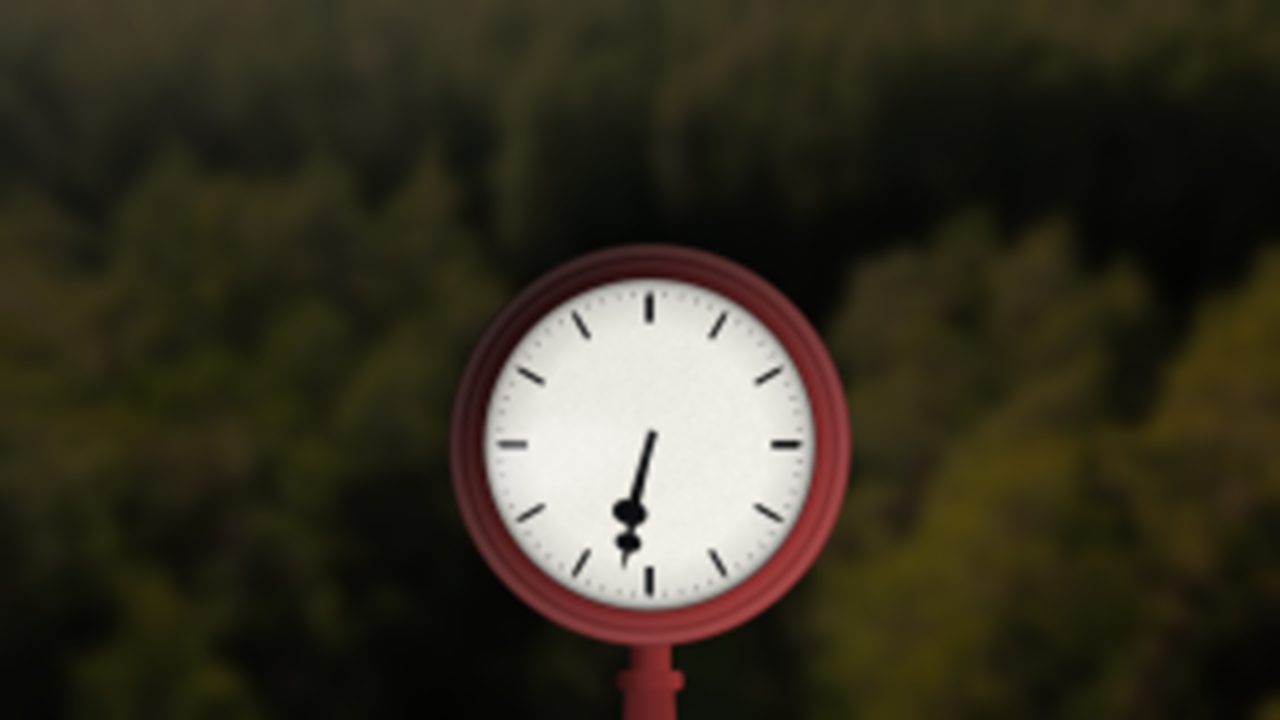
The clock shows **6:32**
